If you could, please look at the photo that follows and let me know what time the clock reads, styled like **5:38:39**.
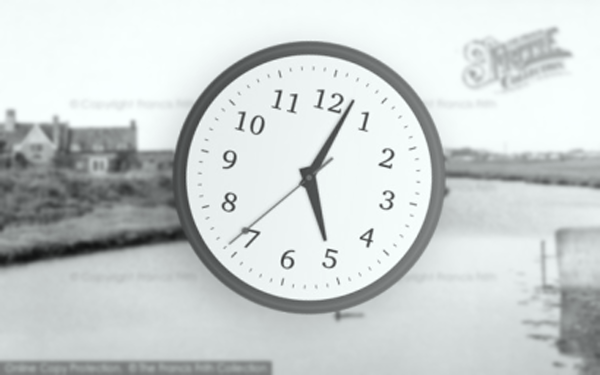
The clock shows **5:02:36**
